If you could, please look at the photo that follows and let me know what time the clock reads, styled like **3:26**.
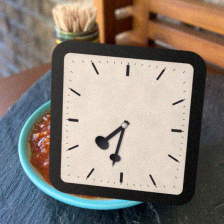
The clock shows **7:32**
